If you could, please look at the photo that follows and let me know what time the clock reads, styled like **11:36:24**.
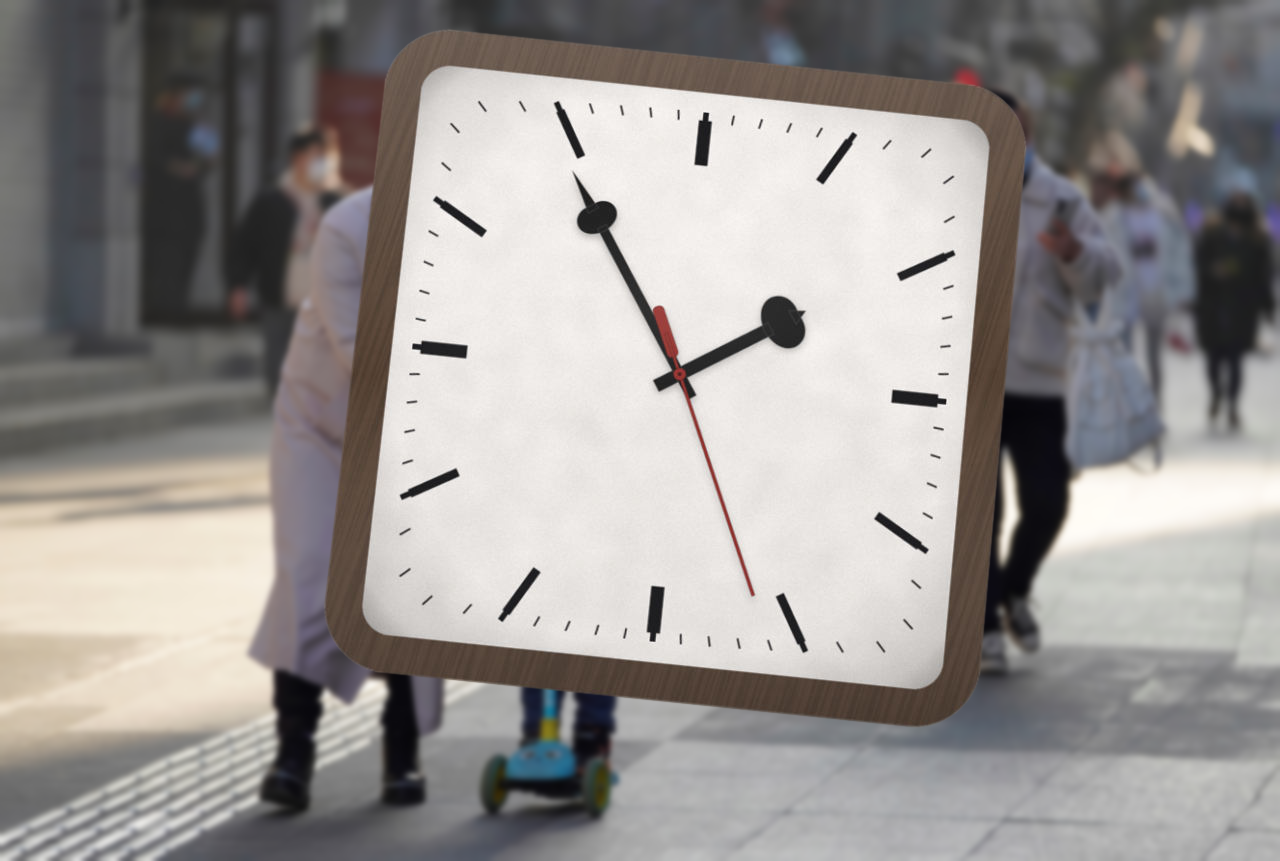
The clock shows **1:54:26**
